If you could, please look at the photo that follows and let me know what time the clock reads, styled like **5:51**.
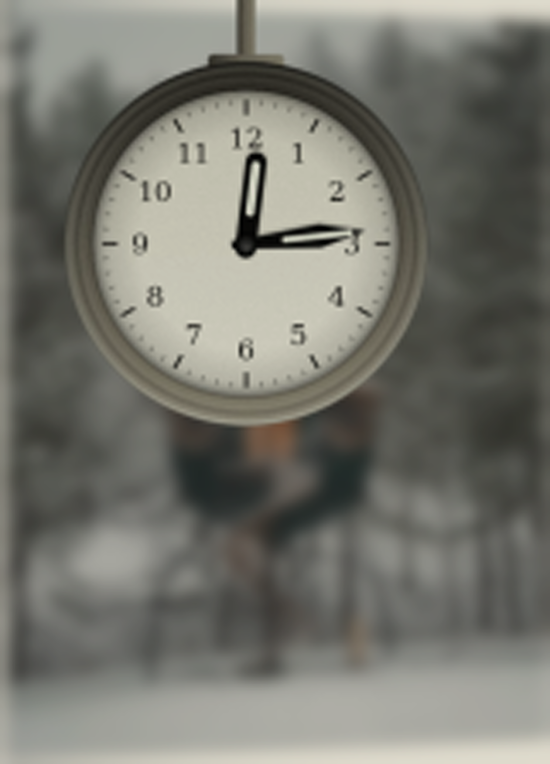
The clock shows **12:14**
